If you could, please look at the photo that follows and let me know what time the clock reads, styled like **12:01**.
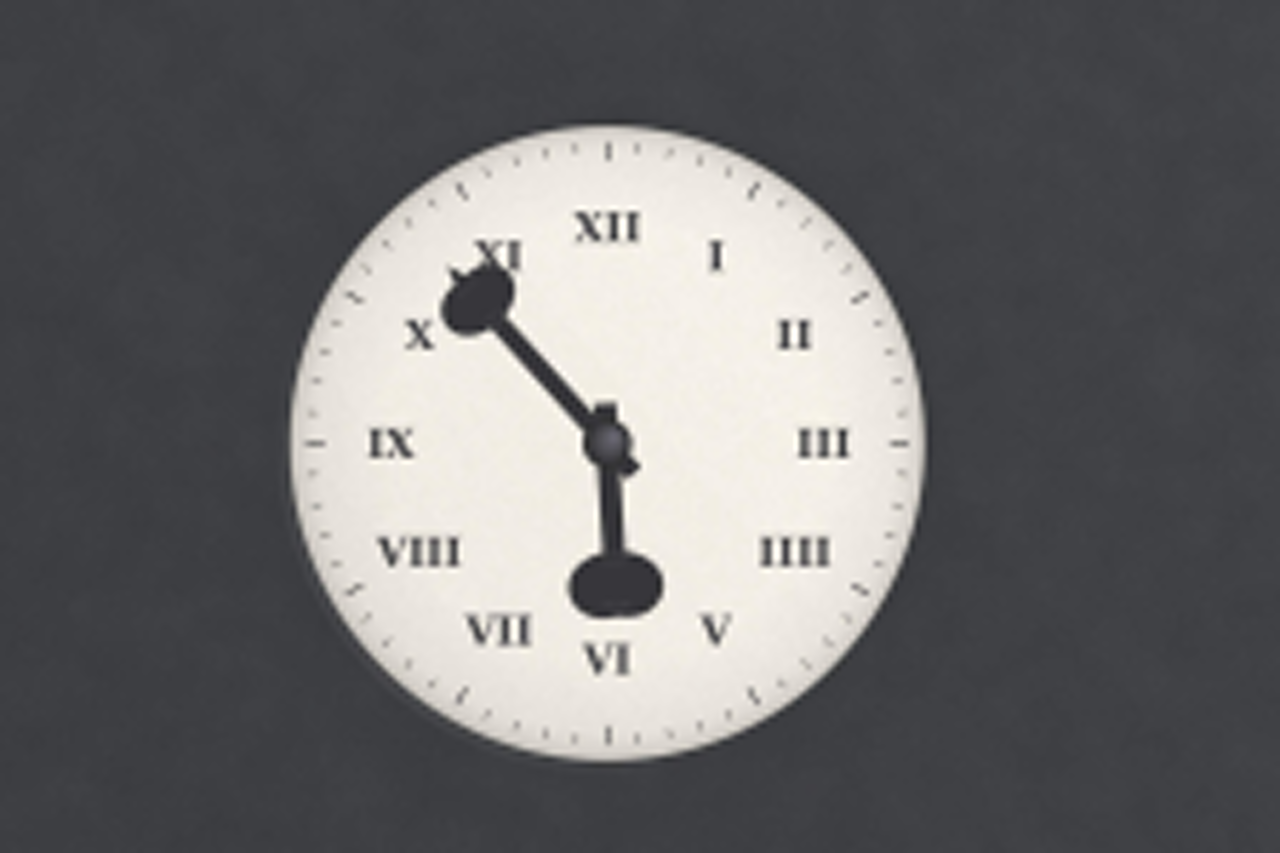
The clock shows **5:53**
